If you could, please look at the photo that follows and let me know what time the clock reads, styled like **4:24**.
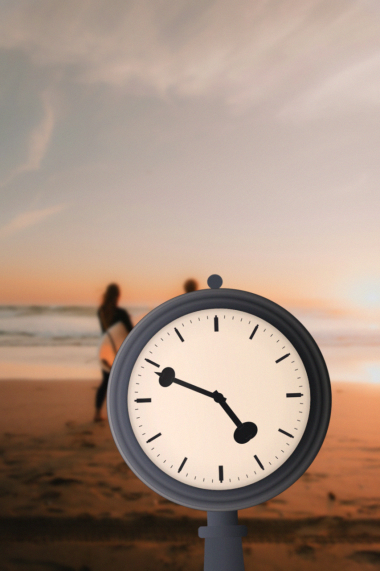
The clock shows **4:49**
